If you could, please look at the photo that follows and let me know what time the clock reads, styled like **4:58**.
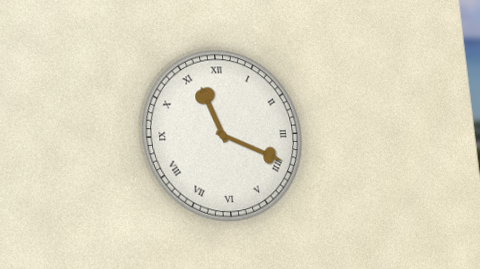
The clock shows **11:19**
